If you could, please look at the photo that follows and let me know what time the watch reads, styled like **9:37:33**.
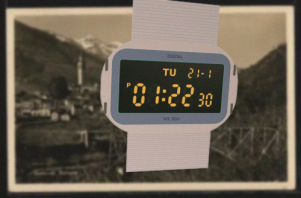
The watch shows **1:22:30**
